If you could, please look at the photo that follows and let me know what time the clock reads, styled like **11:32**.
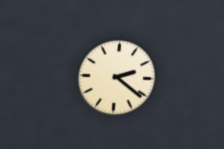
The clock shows **2:21**
